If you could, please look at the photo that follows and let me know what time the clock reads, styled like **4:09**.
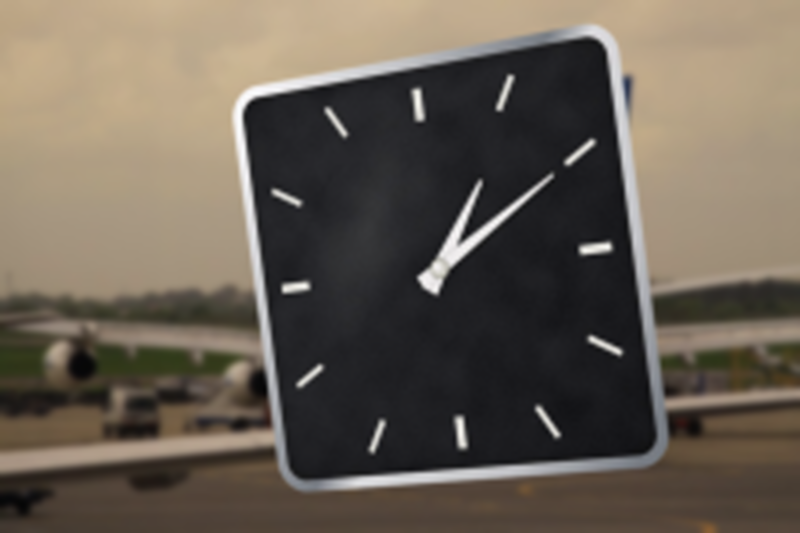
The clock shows **1:10**
